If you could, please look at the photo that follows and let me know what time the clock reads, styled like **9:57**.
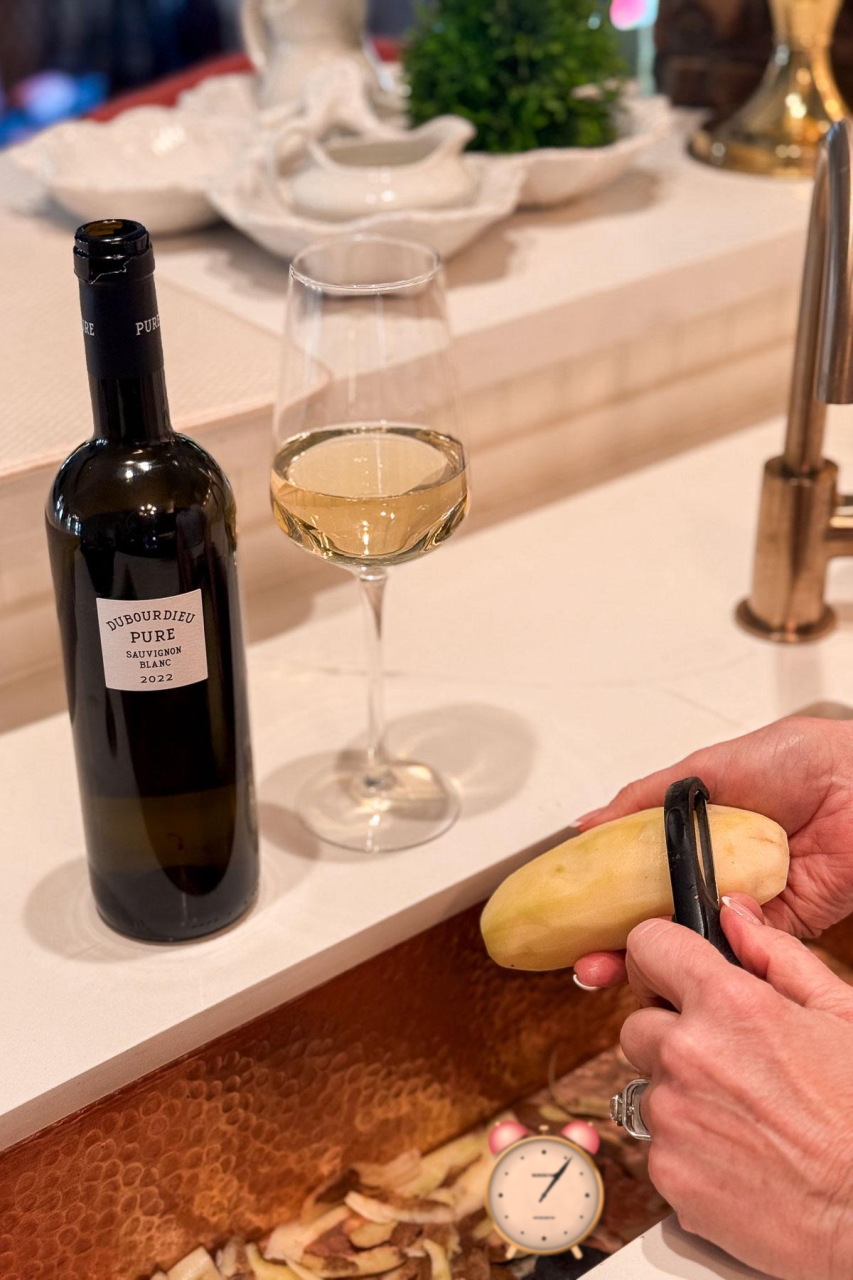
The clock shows **1:06**
